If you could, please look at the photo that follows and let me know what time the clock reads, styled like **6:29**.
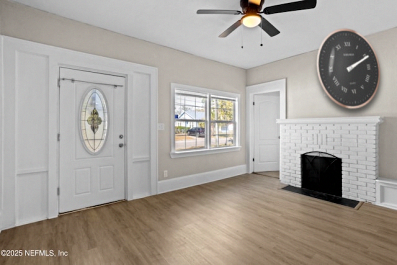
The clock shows **2:11**
